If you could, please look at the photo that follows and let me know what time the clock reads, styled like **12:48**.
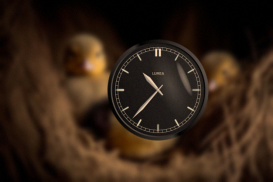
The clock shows **10:37**
